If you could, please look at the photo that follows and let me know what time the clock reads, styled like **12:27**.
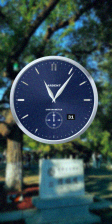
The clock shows **11:06**
